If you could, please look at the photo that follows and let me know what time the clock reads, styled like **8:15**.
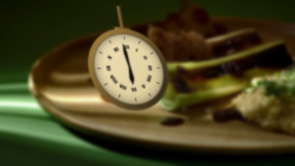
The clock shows **5:59**
